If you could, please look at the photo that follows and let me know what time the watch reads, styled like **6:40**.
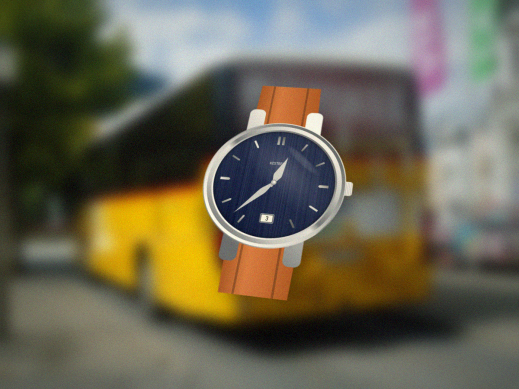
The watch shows **12:37**
